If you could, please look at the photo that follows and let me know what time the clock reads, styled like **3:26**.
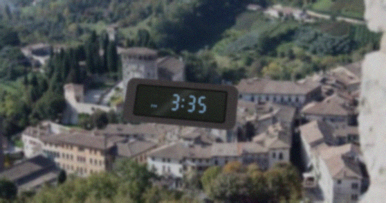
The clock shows **3:35**
